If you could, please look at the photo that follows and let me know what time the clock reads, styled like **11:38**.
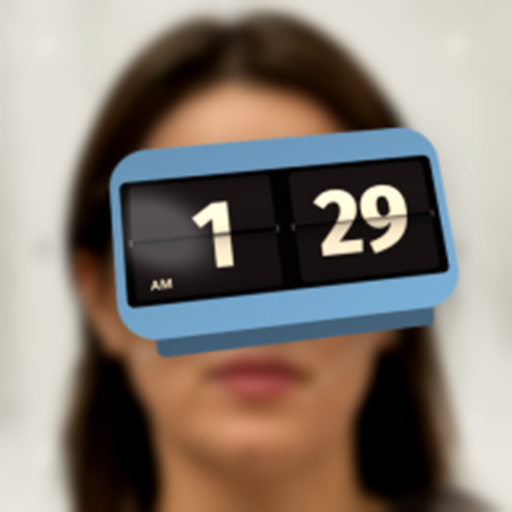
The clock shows **1:29**
